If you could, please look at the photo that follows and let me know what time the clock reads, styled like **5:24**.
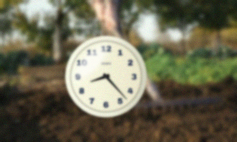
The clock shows **8:23**
